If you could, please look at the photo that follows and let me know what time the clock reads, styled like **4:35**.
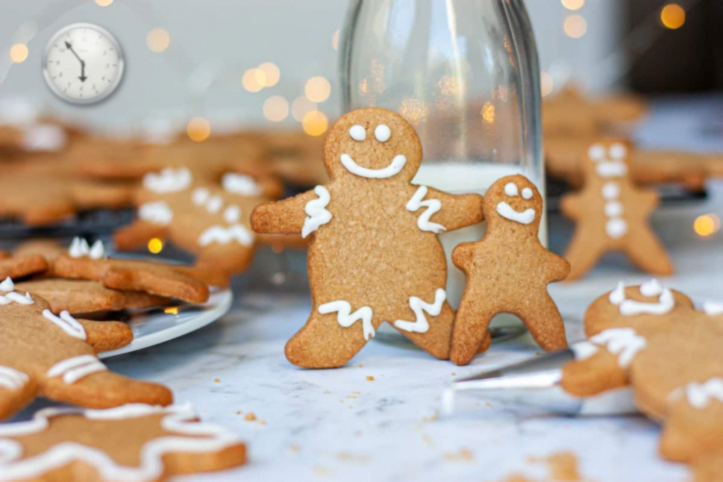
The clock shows **5:53**
